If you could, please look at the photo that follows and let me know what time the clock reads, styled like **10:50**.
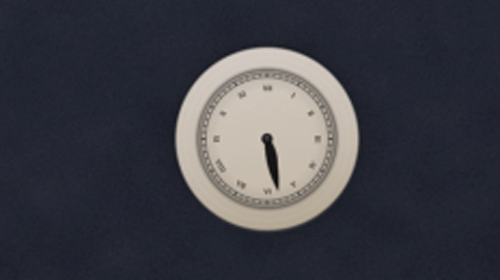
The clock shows **5:28**
